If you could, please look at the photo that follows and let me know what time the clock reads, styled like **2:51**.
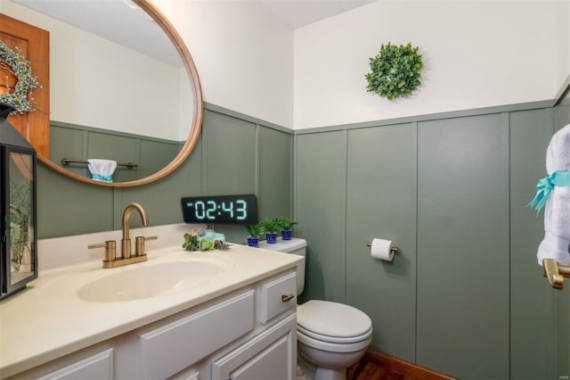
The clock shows **2:43**
